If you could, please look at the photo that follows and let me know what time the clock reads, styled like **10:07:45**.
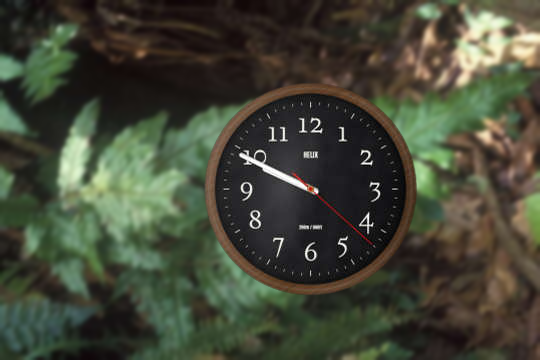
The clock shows **9:49:22**
